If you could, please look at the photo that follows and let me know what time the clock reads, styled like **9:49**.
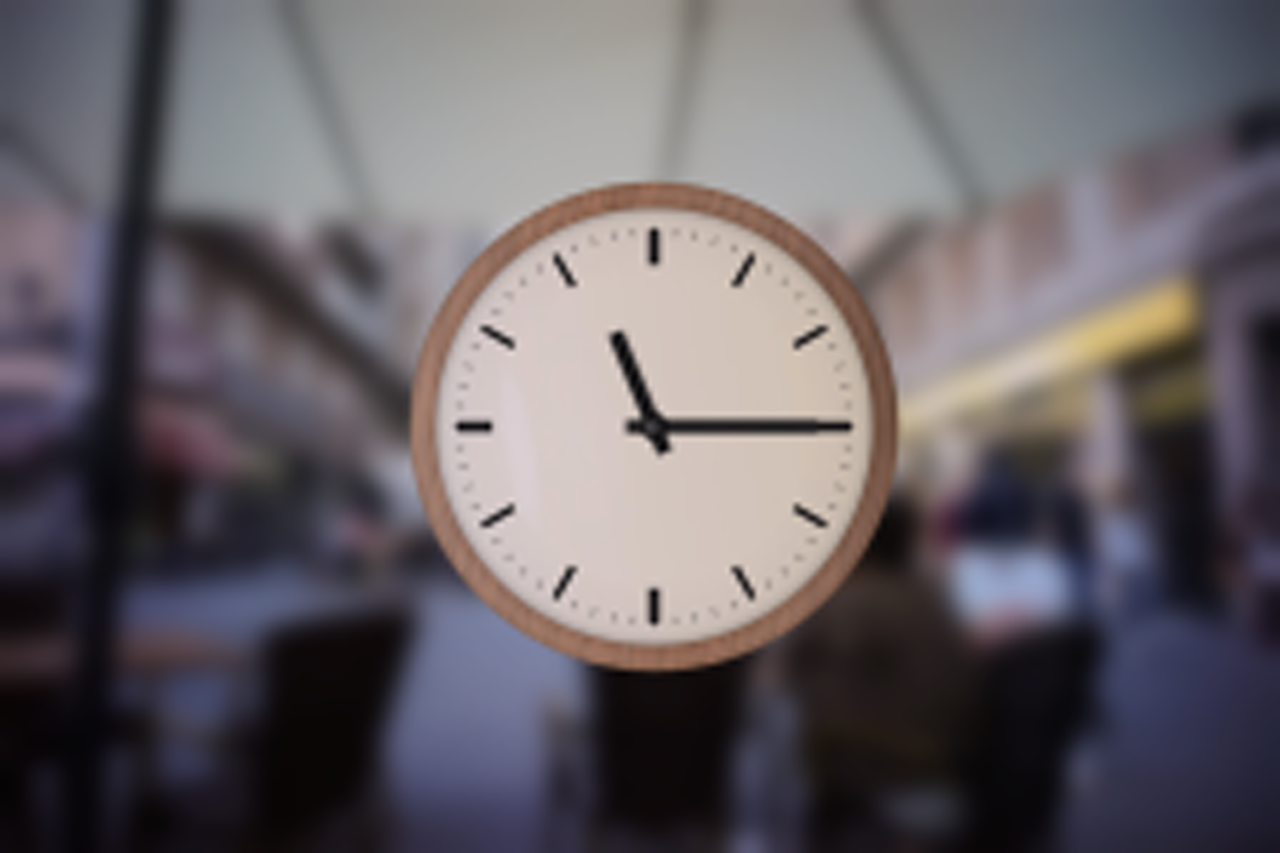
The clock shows **11:15**
